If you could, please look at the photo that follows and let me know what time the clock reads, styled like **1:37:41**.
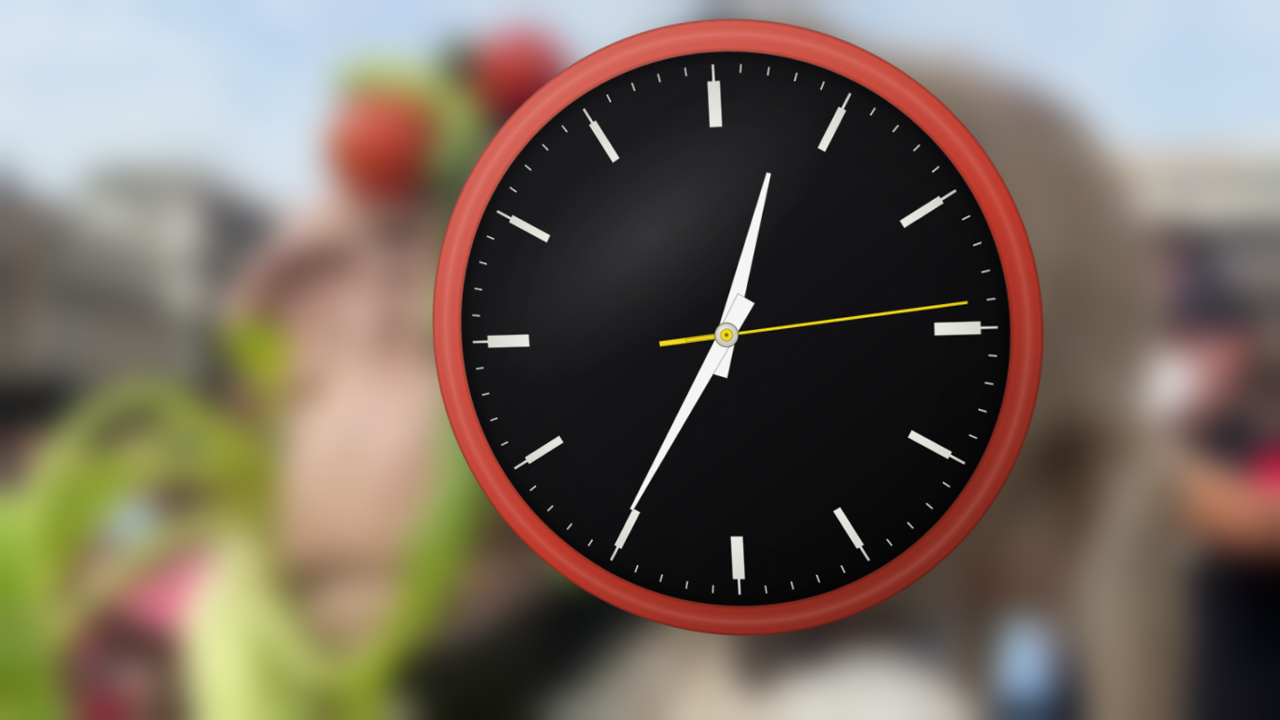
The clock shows **12:35:14**
